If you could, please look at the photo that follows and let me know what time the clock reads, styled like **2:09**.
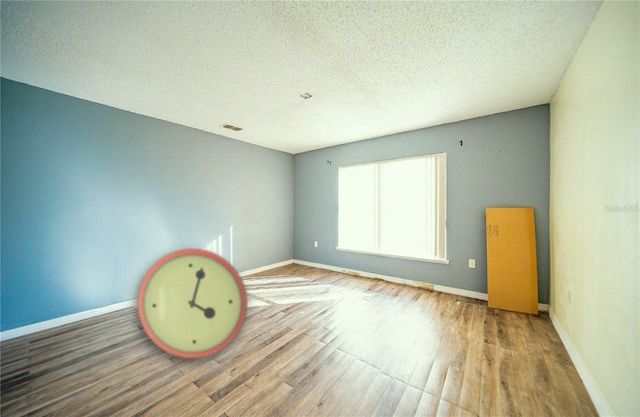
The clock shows **4:03**
